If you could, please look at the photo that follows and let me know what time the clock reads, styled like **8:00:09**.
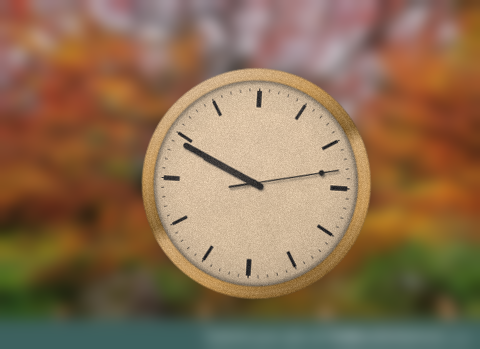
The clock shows **9:49:13**
